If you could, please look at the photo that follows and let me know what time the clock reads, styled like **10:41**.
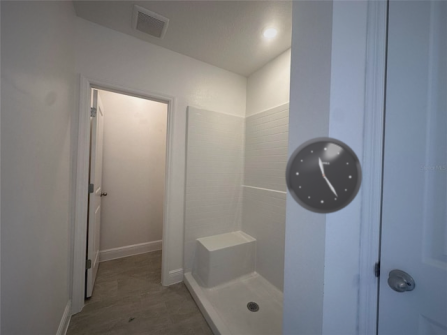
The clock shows **11:24**
